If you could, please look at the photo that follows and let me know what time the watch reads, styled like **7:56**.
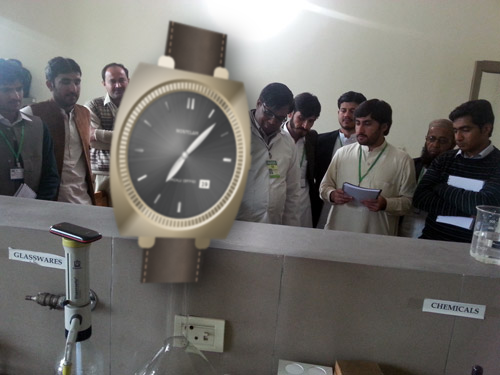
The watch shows **7:07**
